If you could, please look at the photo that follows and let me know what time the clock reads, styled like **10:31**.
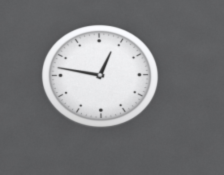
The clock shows **12:47**
